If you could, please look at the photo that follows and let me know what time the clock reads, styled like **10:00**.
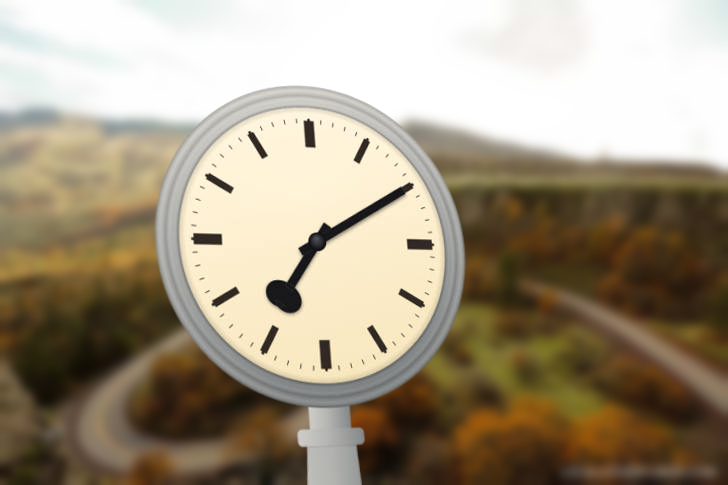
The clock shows **7:10**
